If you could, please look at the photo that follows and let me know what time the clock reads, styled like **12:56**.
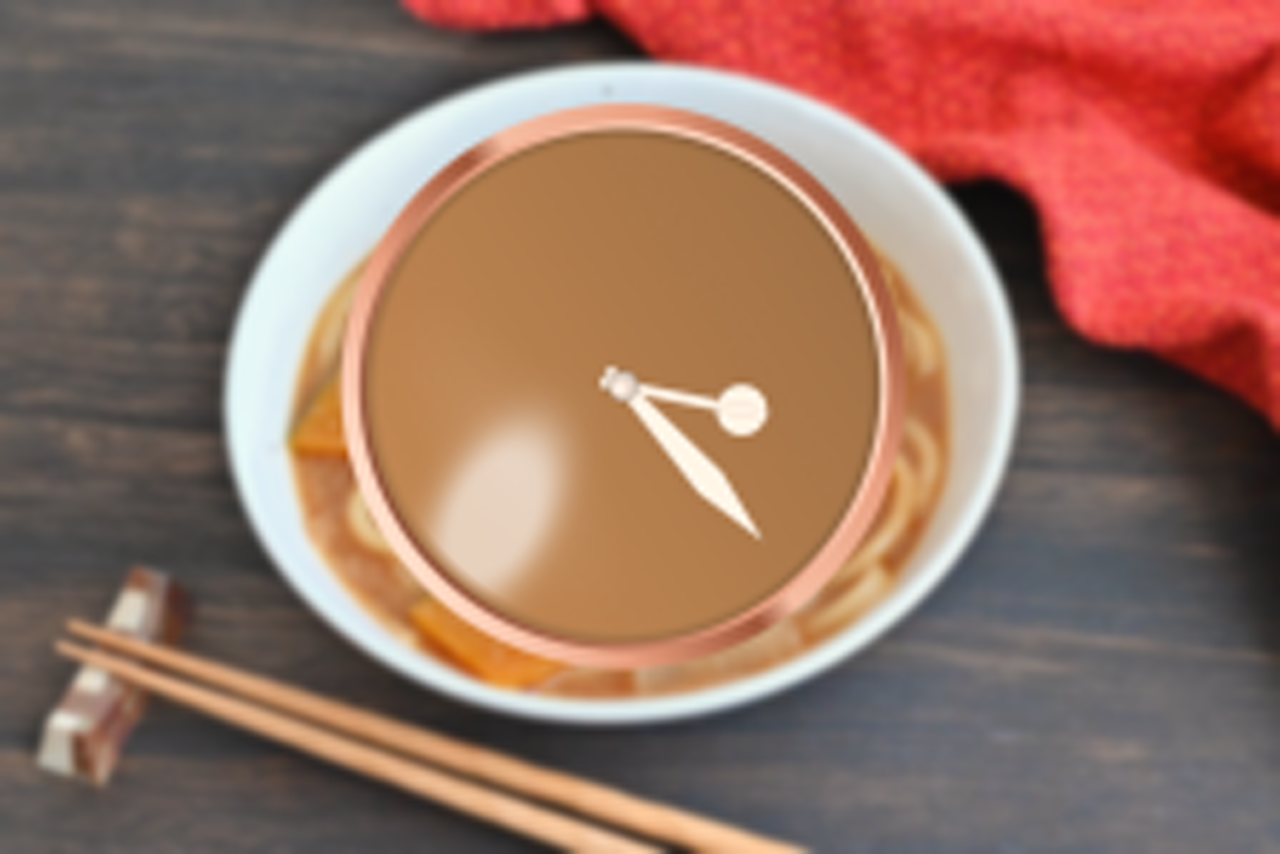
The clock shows **3:23**
